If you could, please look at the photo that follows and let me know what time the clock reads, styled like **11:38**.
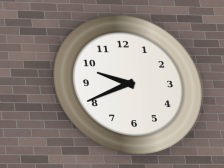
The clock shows **9:41**
